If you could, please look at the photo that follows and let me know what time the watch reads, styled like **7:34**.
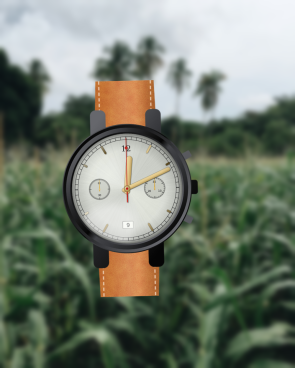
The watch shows **12:11**
